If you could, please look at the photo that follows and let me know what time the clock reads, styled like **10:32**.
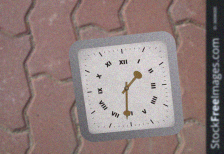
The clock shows **1:31**
